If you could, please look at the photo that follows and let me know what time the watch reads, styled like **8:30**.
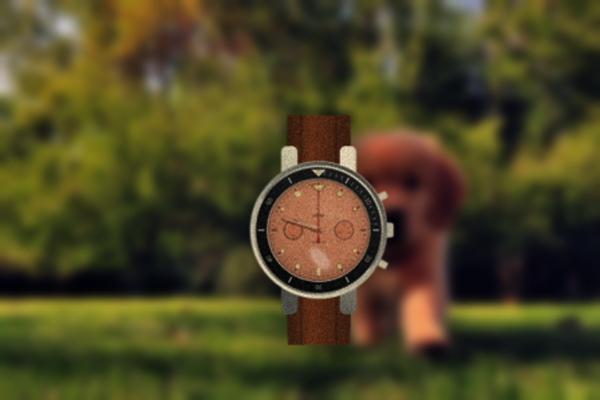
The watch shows **9:48**
